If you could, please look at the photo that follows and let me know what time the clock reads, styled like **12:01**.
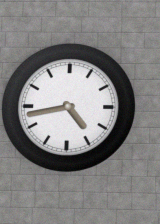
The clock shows **4:43**
